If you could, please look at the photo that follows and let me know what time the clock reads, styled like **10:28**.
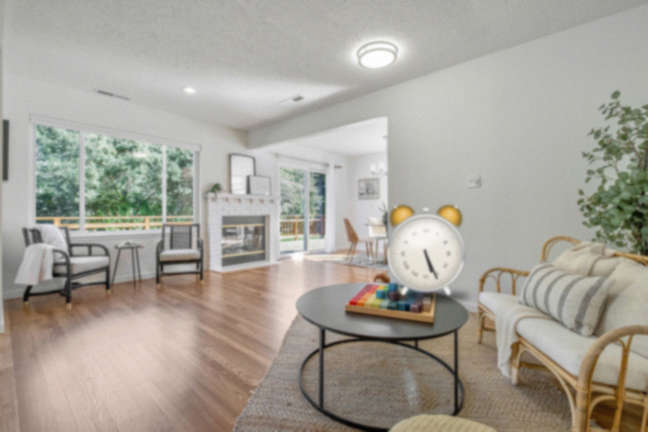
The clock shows **5:26**
